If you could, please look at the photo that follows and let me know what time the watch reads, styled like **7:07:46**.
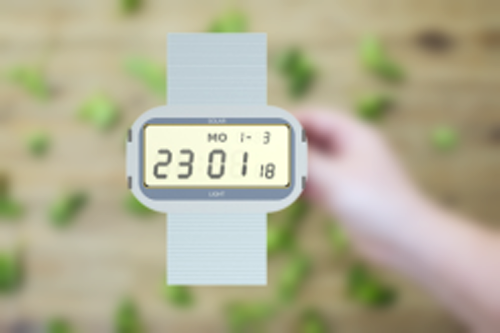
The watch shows **23:01:18**
